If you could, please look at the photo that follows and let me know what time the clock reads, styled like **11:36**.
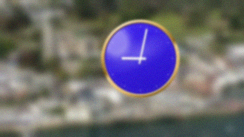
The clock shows **9:02**
